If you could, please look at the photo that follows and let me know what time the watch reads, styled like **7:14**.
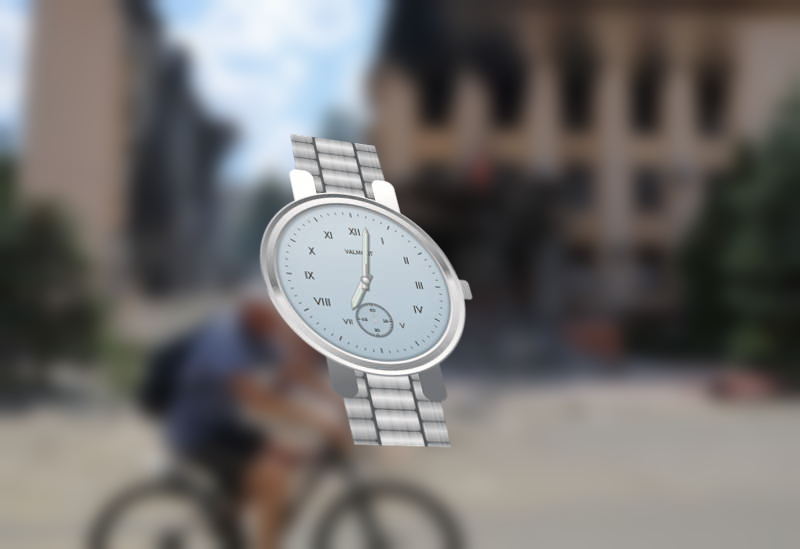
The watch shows **7:02**
